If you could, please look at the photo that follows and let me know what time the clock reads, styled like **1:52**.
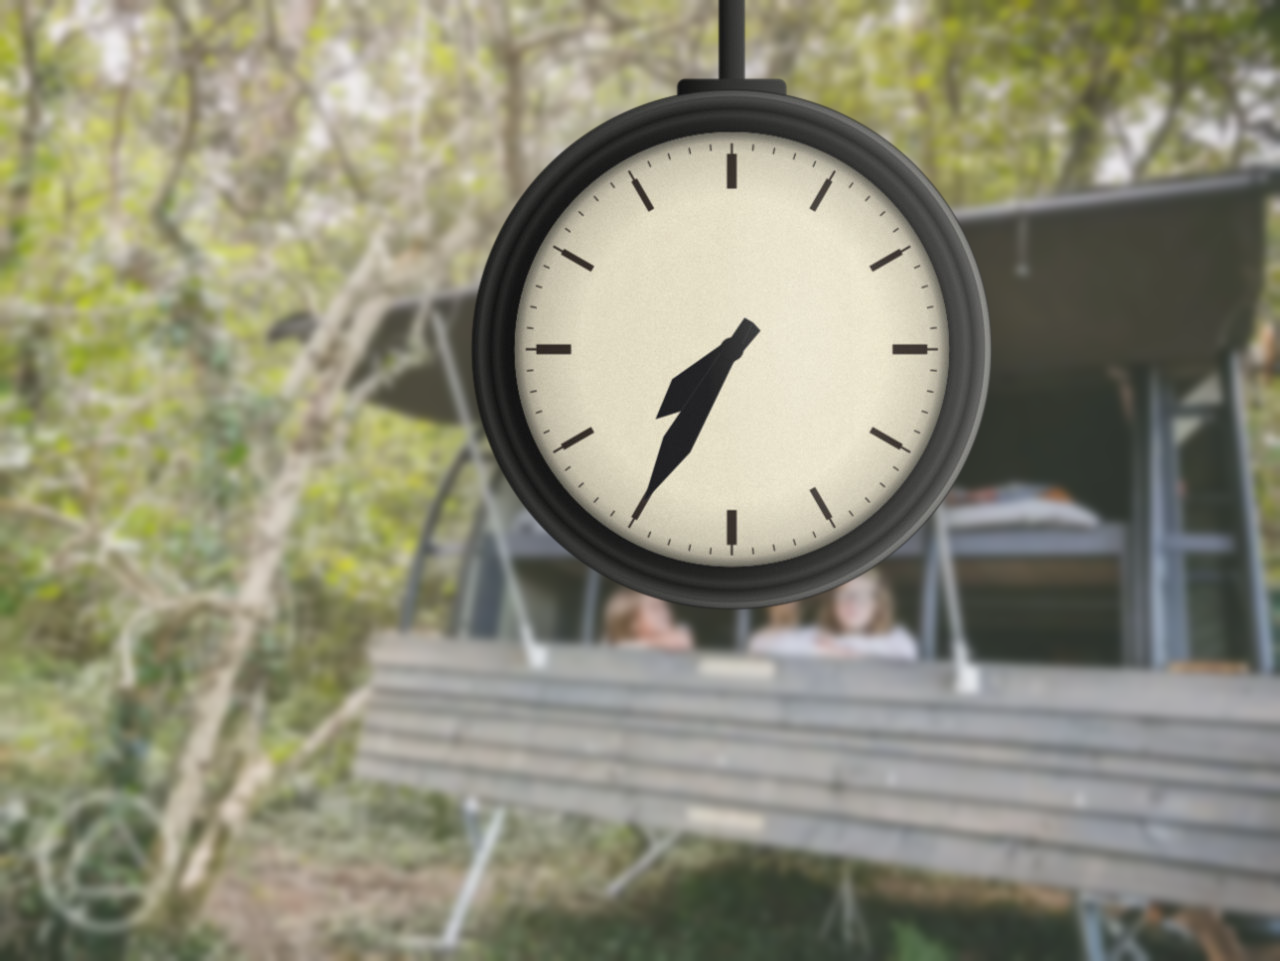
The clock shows **7:35**
